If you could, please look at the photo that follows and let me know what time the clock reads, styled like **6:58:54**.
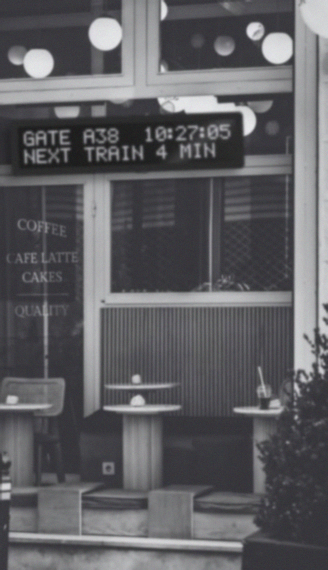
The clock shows **10:27:05**
